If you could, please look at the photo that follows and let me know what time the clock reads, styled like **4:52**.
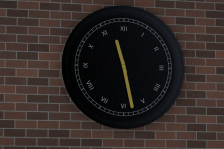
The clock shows **11:28**
